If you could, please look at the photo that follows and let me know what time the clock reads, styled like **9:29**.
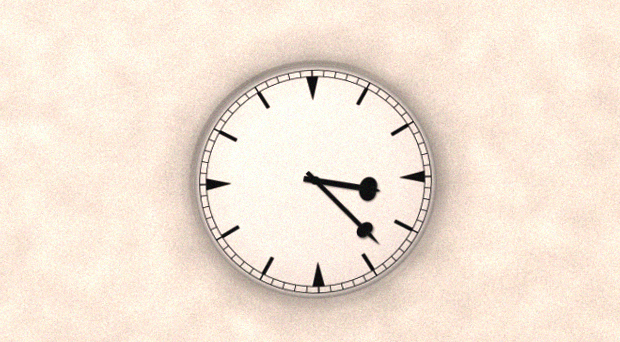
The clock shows **3:23**
